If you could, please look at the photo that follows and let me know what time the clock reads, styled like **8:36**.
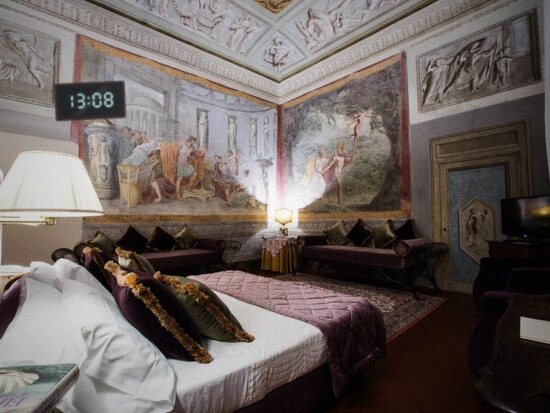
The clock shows **13:08**
